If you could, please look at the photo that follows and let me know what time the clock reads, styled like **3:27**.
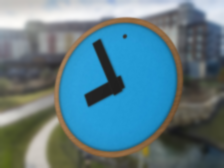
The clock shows **7:54**
